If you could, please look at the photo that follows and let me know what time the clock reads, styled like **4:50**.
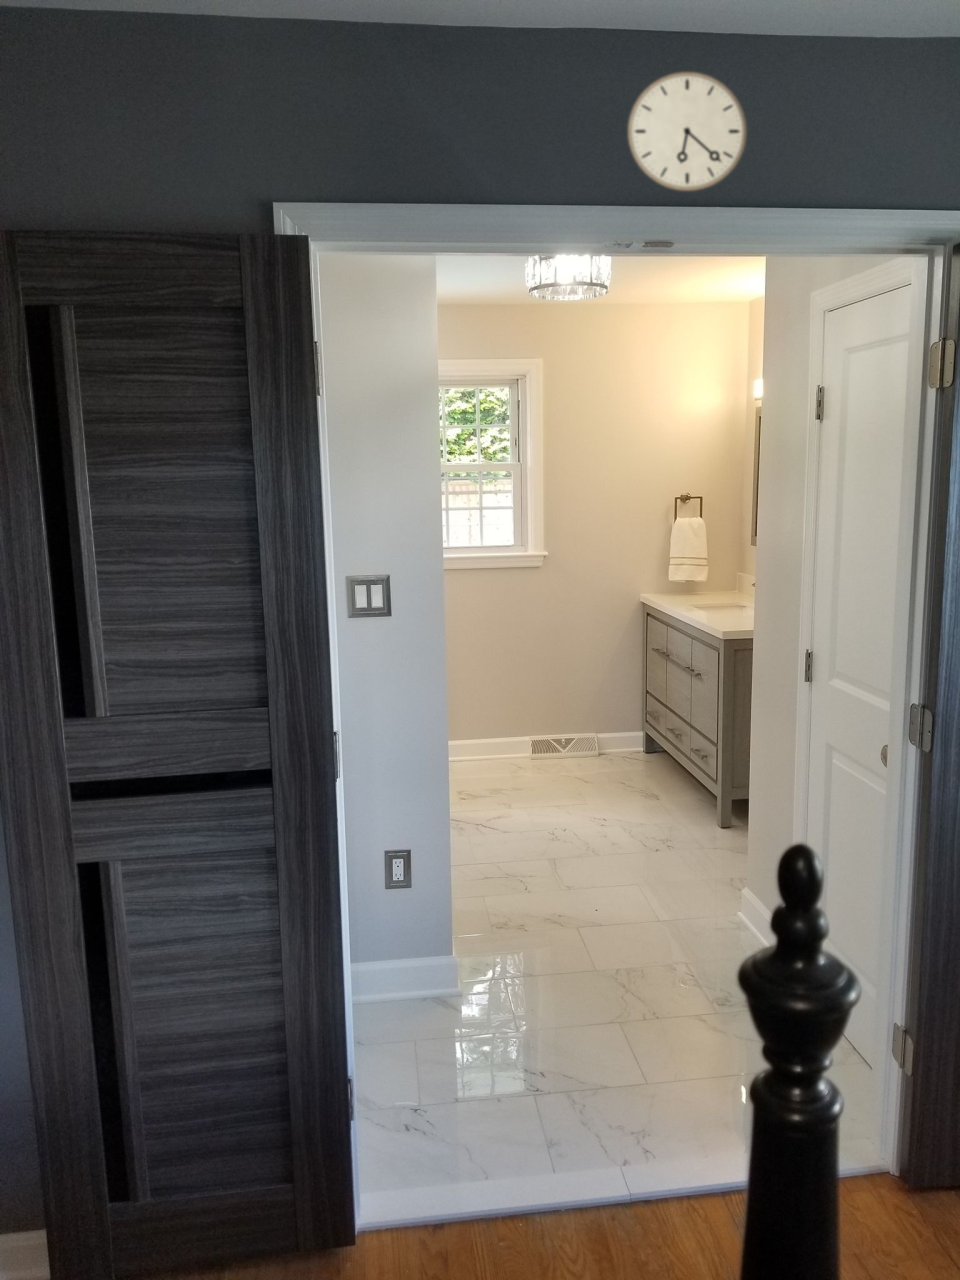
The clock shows **6:22**
